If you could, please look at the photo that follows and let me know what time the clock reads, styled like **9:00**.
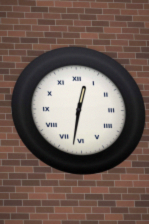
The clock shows **12:32**
